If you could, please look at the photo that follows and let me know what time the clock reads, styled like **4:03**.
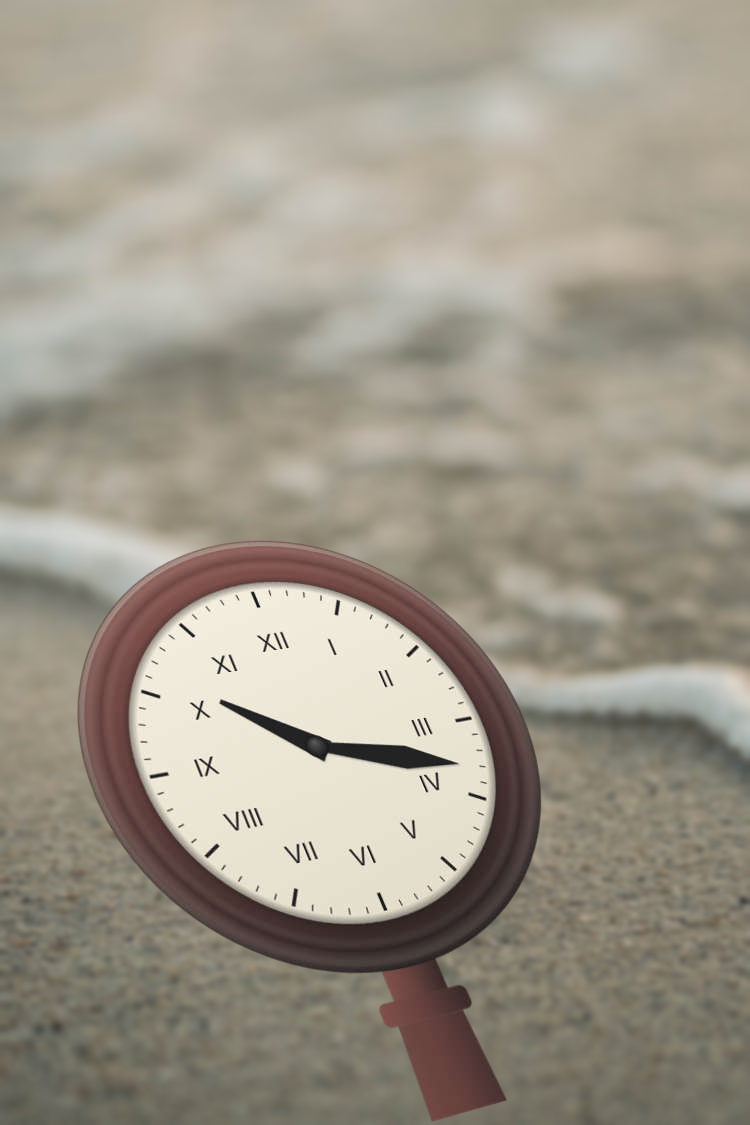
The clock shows **10:18**
